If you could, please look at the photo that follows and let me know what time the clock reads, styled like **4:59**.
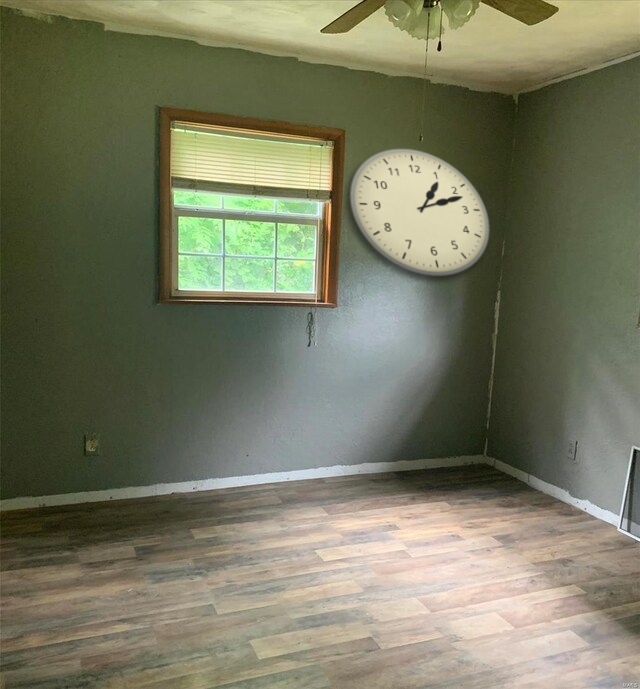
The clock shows **1:12**
